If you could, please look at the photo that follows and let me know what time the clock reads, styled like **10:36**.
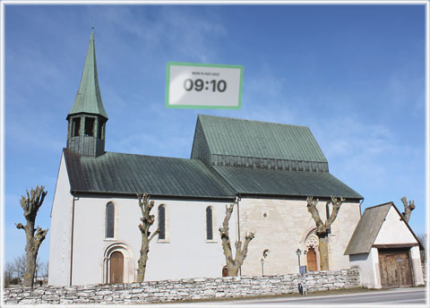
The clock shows **9:10**
